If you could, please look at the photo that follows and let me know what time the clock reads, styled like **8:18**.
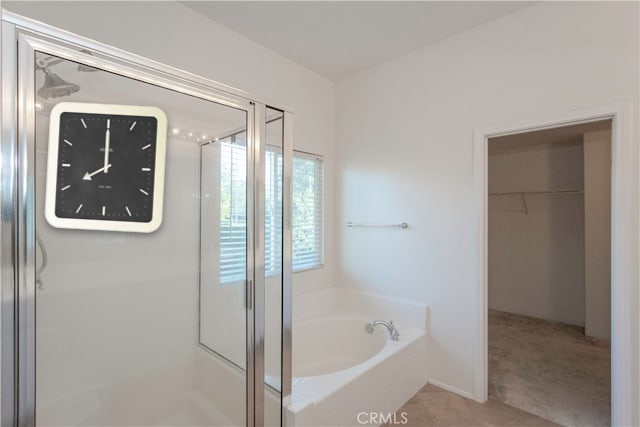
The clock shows **8:00**
